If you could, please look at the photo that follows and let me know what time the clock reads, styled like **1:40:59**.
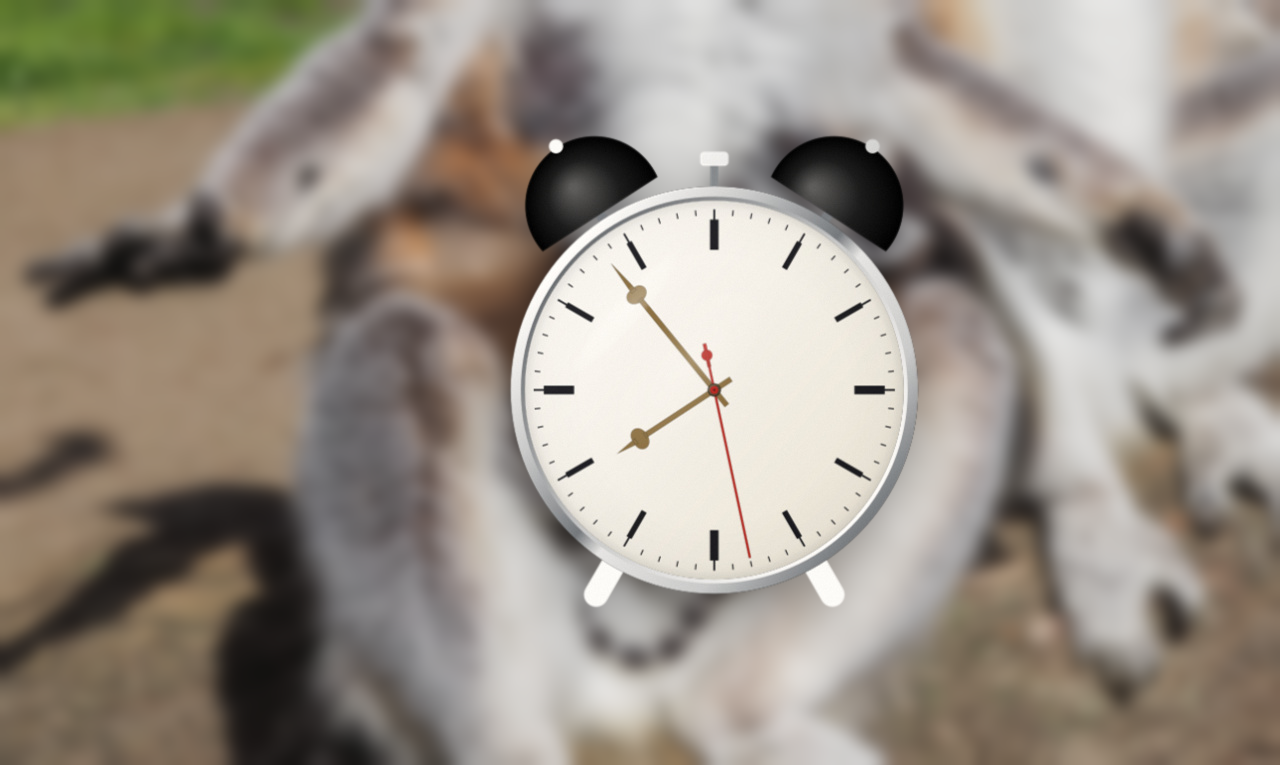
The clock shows **7:53:28**
